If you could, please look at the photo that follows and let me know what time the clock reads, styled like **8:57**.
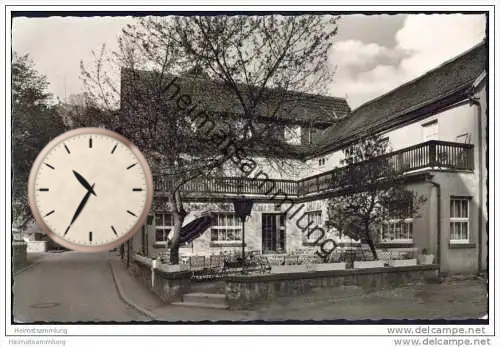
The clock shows **10:35**
